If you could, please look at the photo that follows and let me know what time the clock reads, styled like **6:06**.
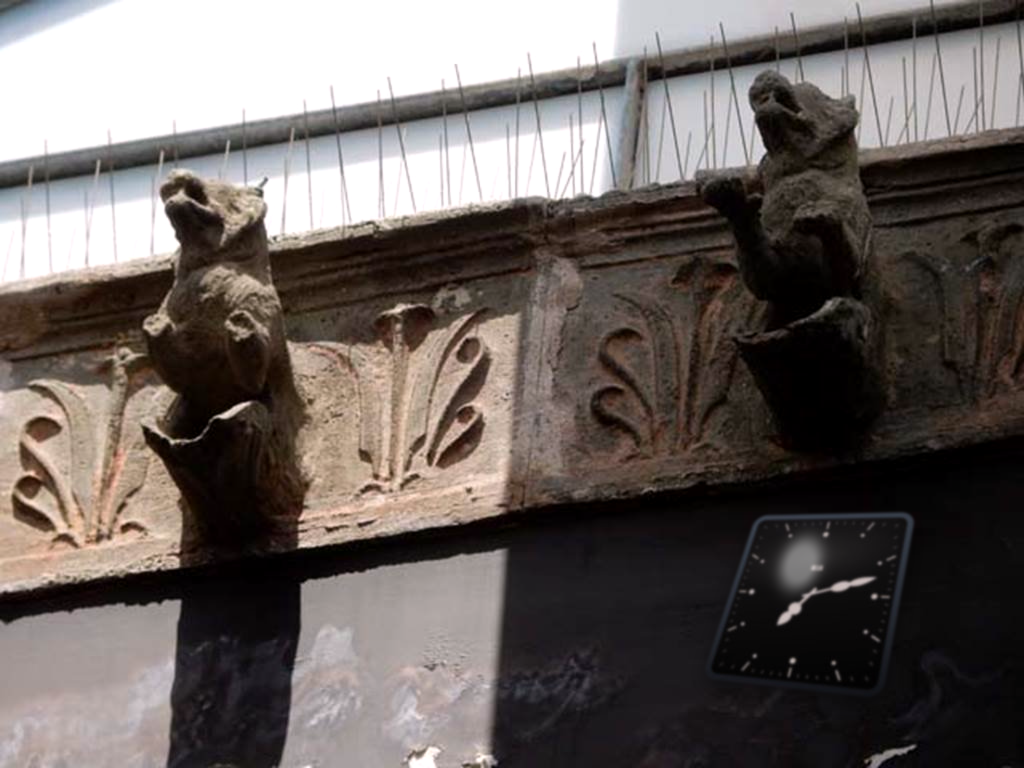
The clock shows **7:12**
